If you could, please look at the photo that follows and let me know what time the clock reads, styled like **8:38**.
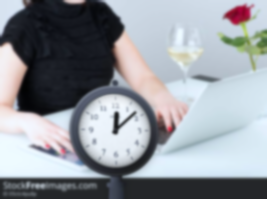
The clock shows **12:08**
